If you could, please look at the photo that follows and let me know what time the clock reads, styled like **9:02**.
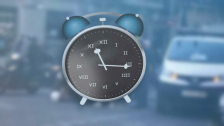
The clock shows **11:16**
